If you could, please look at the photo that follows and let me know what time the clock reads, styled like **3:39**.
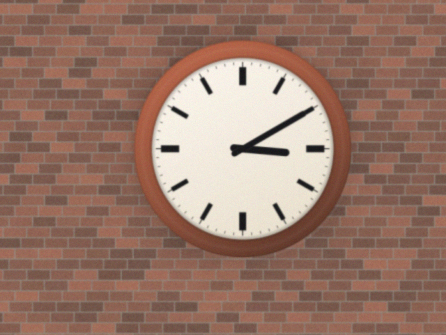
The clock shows **3:10**
